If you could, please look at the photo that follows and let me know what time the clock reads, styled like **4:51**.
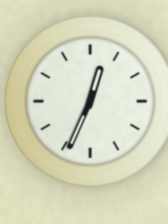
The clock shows **12:34**
